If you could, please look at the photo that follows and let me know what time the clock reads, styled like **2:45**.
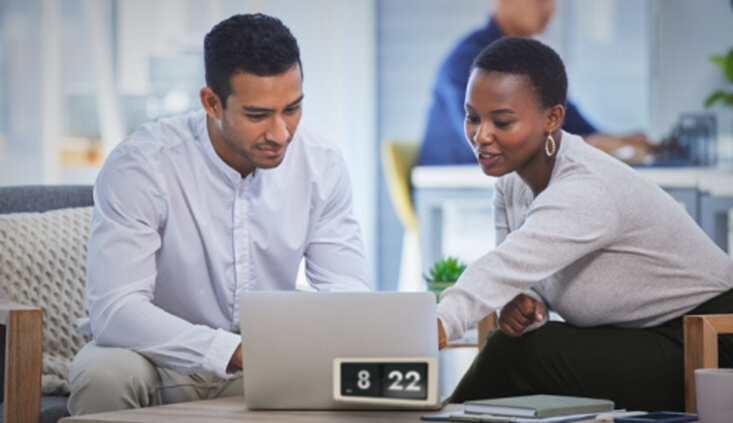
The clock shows **8:22**
